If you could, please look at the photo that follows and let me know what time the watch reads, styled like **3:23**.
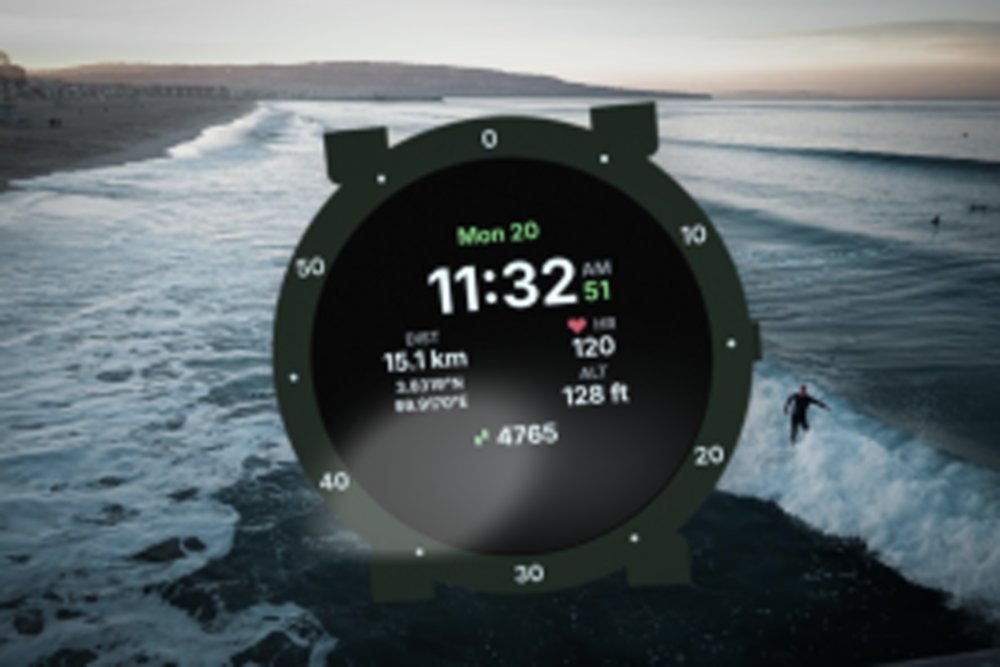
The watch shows **11:32**
